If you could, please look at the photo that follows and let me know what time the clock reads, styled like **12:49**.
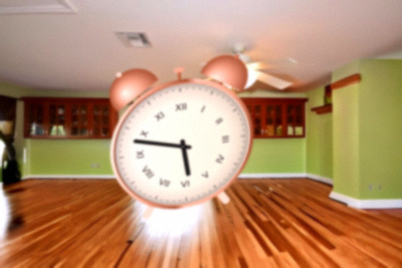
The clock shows **5:48**
